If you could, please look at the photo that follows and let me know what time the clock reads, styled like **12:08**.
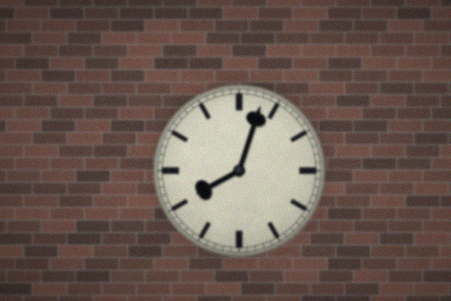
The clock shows **8:03**
